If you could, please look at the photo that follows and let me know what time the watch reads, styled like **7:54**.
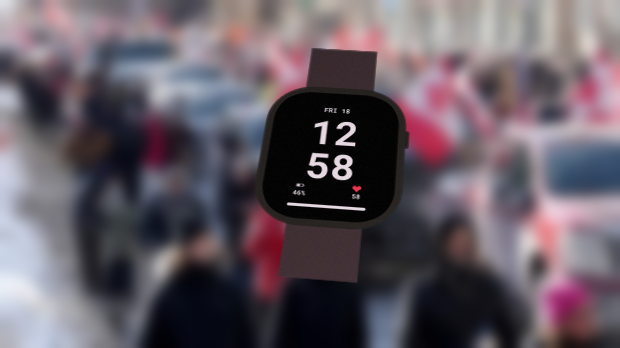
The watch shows **12:58**
